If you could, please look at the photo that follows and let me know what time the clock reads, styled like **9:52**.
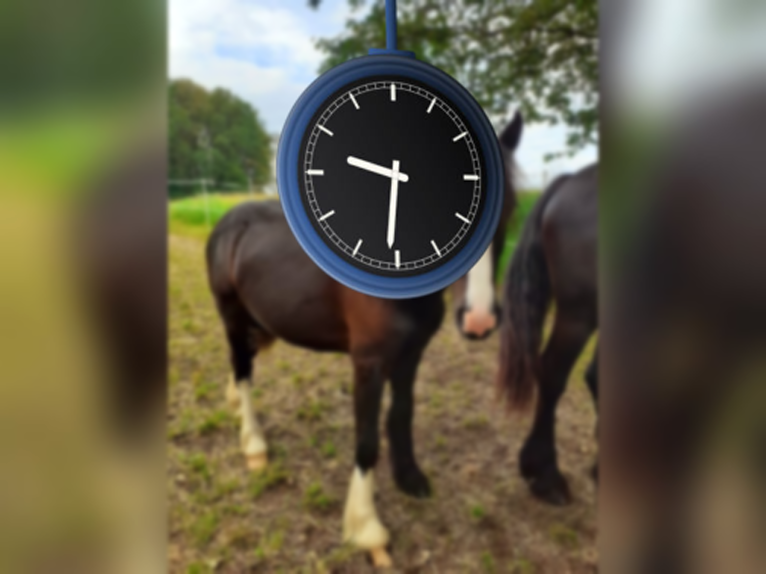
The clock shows **9:31**
